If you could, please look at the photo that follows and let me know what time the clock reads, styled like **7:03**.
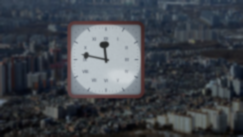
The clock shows **11:47**
